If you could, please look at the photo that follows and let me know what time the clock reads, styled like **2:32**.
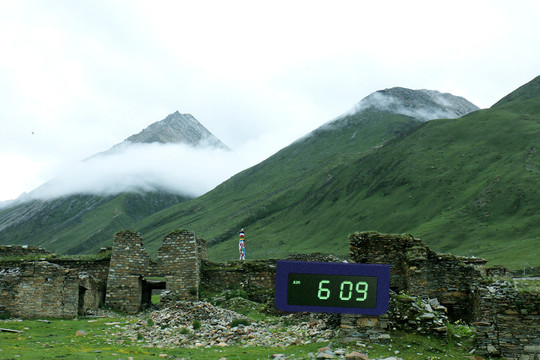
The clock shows **6:09**
